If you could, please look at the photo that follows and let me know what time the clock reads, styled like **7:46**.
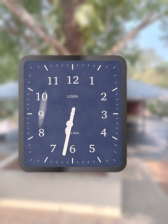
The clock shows **6:32**
